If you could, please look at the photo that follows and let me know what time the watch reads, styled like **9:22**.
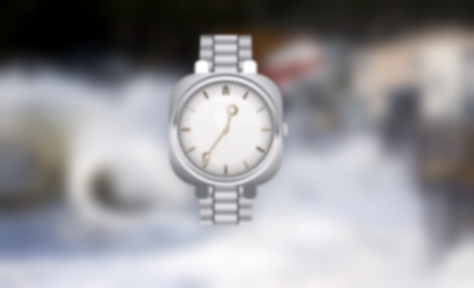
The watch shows **12:36**
